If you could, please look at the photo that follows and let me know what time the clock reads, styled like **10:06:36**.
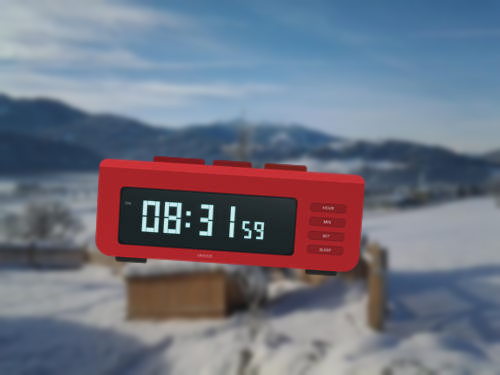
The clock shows **8:31:59**
